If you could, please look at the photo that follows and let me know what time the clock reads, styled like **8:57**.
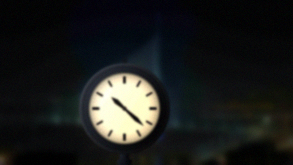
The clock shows **10:22**
